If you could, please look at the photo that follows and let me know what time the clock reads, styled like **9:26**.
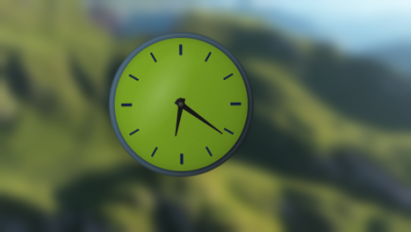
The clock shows **6:21**
